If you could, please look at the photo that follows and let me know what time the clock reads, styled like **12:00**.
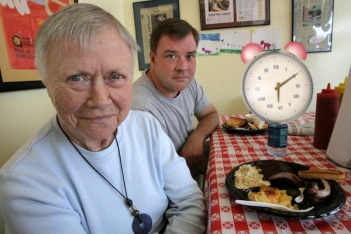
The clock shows **6:10**
